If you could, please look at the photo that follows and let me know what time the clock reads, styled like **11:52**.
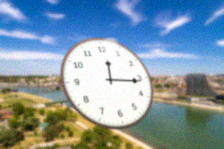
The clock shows **12:16**
